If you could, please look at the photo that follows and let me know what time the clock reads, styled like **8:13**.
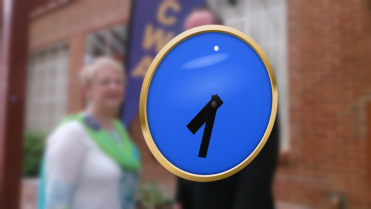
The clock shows **7:32**
